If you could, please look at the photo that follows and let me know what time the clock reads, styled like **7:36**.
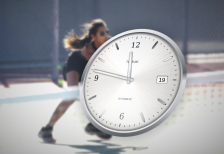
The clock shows **11:47**
